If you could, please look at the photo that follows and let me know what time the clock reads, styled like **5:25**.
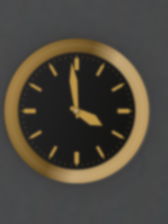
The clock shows **3:59**
